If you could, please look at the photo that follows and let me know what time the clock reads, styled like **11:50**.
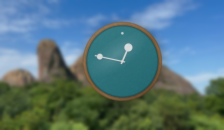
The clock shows **12:47**
